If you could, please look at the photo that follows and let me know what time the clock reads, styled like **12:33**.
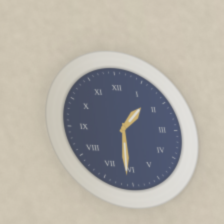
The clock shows **1:31**
